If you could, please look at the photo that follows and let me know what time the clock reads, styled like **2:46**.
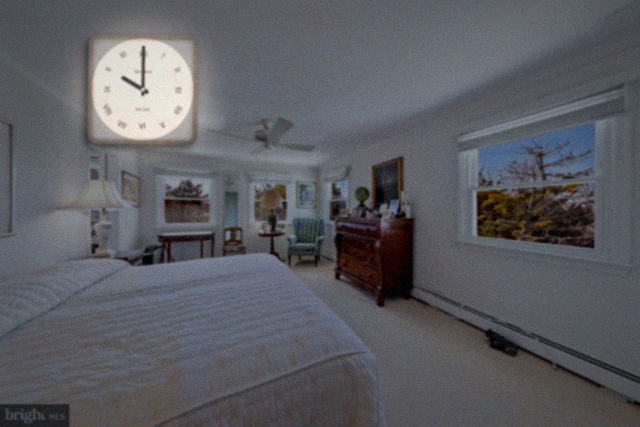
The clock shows **10:00**
